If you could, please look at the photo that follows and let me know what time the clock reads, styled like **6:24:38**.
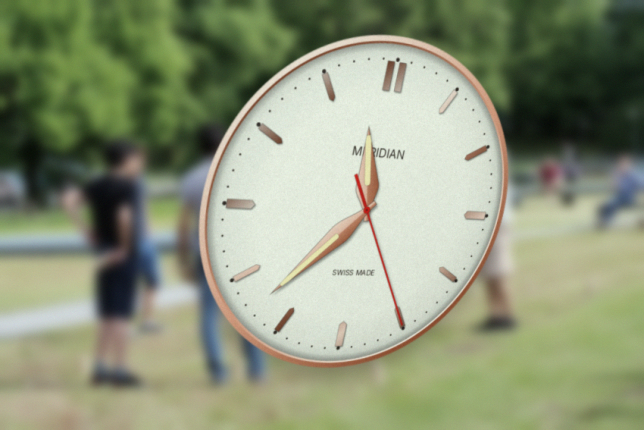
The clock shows **11:37:25**
